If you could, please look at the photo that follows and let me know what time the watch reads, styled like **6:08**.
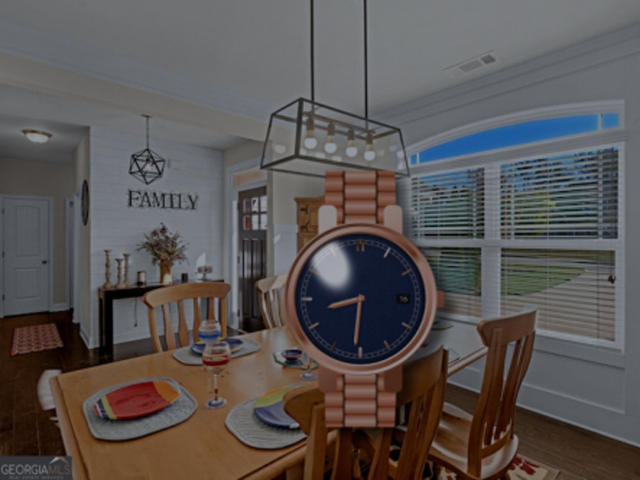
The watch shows **8:31**
